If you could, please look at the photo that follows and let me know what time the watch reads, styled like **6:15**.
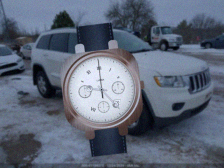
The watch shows **9:24**
